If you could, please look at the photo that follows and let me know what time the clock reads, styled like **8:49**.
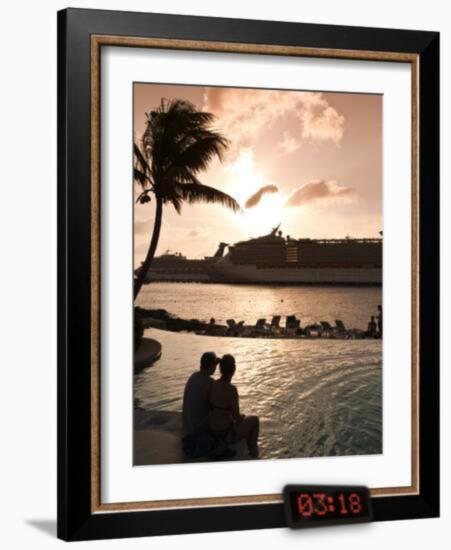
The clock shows **3:18**
